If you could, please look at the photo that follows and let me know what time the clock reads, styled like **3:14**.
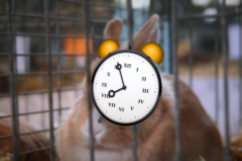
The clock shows **7:56**
